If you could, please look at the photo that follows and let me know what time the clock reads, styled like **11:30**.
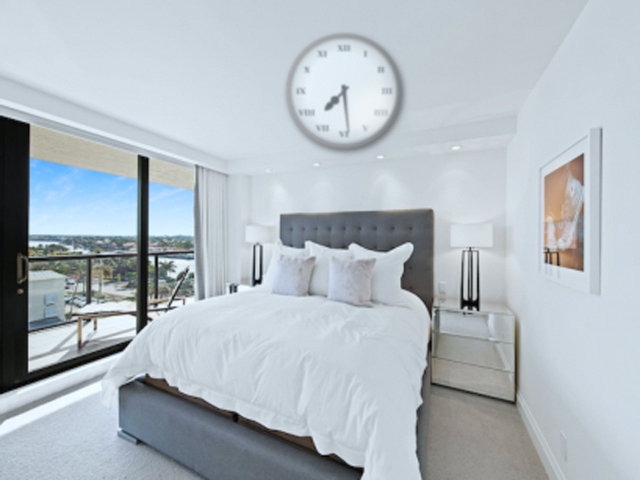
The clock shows **7:29**
